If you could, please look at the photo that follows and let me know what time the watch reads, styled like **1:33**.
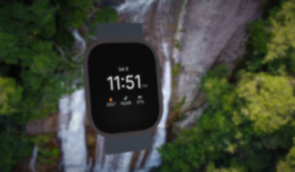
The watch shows **11:51**
